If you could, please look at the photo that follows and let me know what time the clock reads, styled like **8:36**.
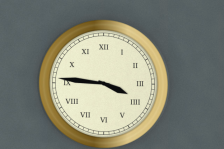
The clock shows **3:46**
